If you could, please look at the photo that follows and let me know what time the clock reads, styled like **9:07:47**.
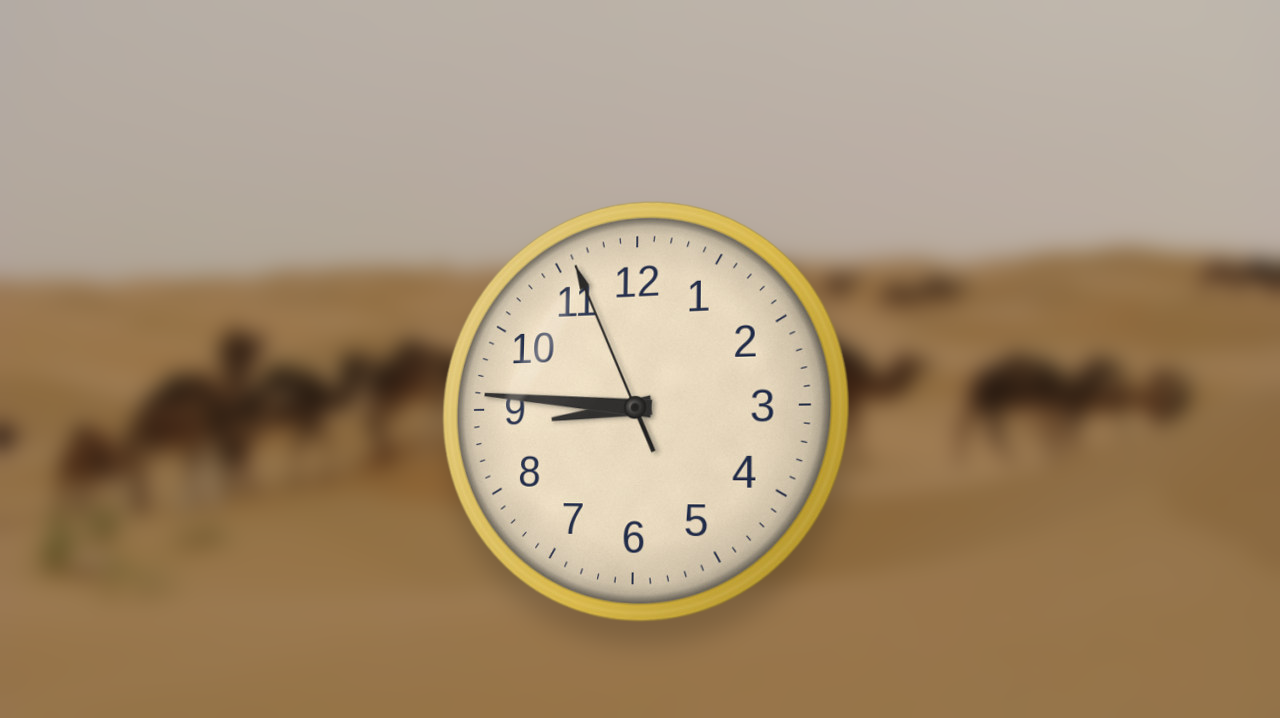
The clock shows **8:45:56**
